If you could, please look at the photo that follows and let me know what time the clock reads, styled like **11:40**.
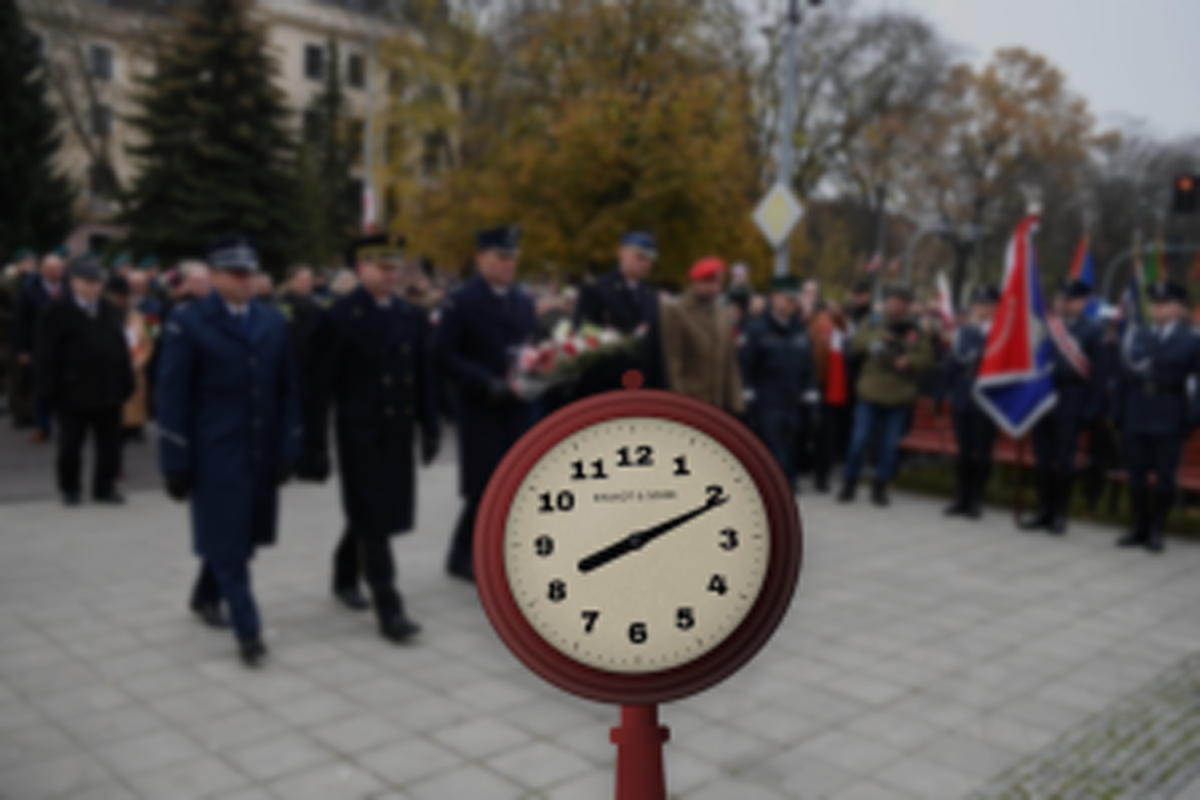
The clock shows **8:11**
